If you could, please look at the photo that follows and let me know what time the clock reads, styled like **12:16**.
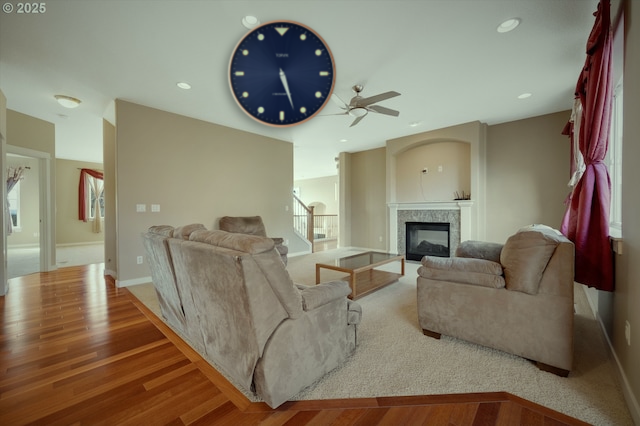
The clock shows **5:27**
